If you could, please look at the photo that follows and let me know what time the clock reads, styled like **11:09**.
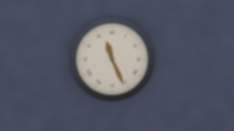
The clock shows **11:26**
